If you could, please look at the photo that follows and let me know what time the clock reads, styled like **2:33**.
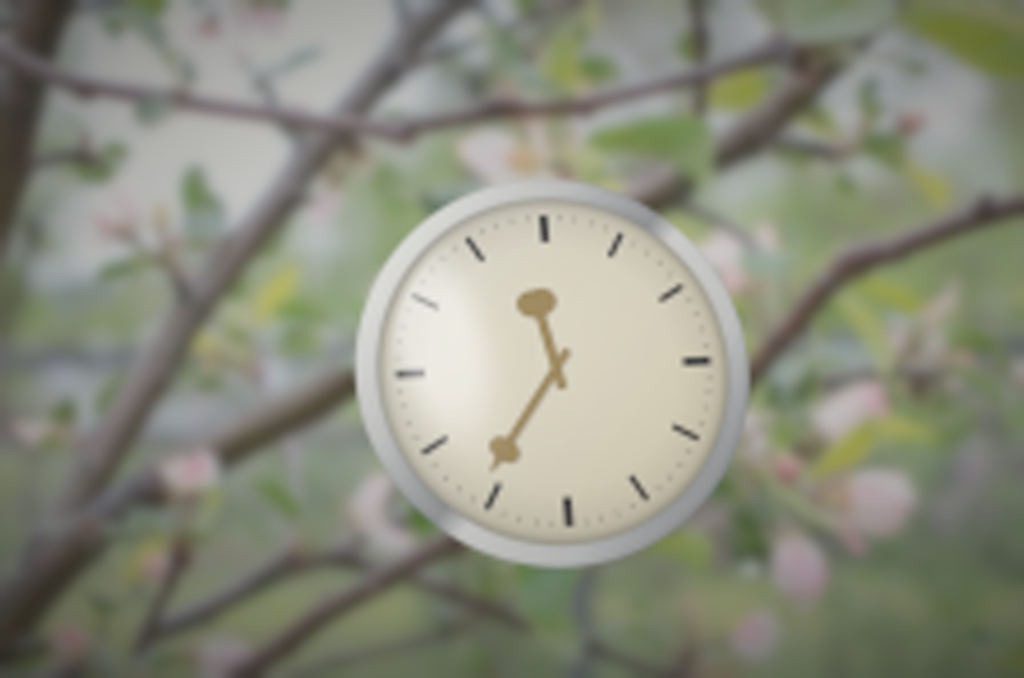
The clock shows **11:36**
